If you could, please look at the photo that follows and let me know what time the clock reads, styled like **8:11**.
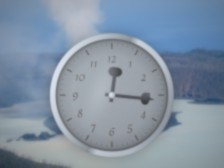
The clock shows **12:16**
